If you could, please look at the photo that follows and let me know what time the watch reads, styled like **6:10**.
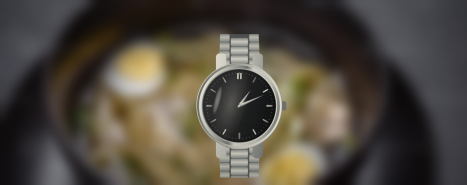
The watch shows **1:11**
